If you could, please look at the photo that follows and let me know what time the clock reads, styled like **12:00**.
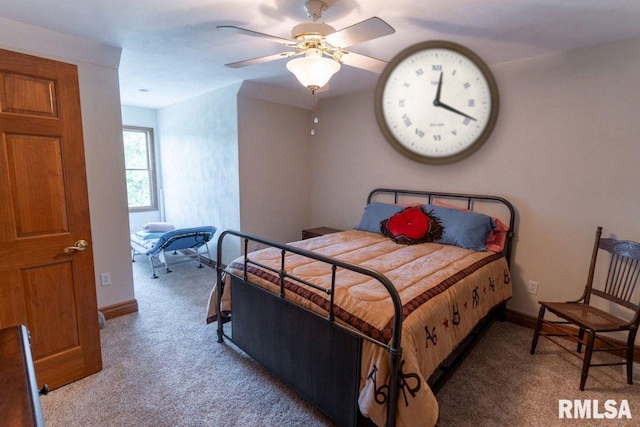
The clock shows **12:19**
